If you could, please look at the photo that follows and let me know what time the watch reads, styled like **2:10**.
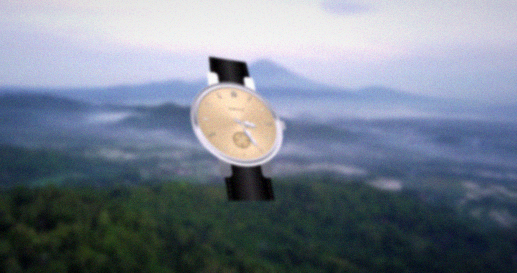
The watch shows **3:25**
